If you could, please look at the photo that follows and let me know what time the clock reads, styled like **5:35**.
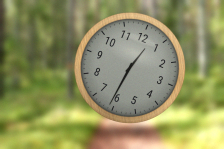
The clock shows **12:31**
